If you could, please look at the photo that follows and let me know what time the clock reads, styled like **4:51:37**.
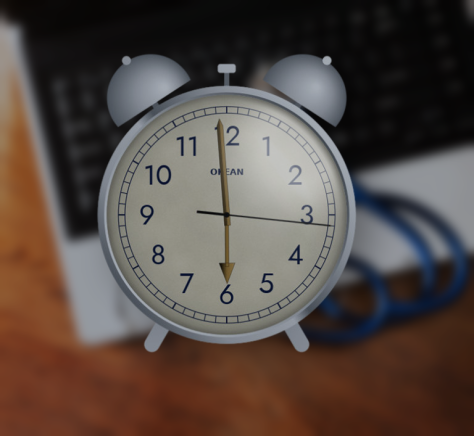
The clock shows **5:59:16**
